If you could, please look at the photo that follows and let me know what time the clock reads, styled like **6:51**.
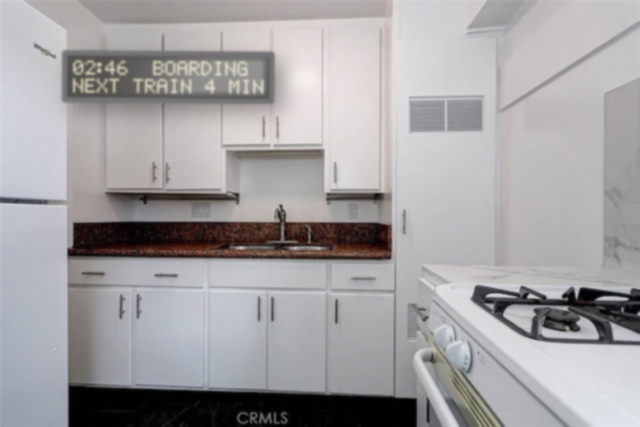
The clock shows **2:46**
